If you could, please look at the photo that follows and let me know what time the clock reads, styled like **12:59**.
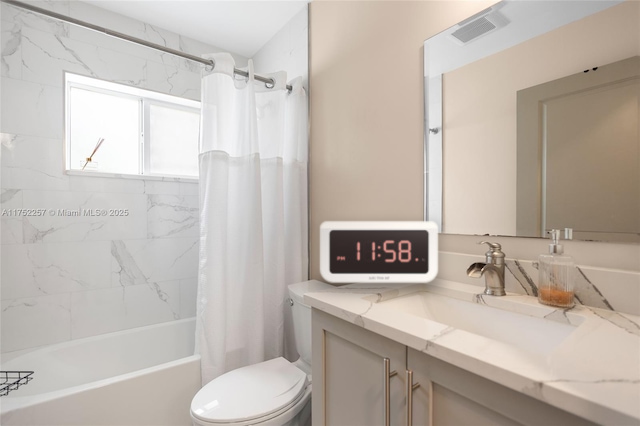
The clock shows **11:58**
